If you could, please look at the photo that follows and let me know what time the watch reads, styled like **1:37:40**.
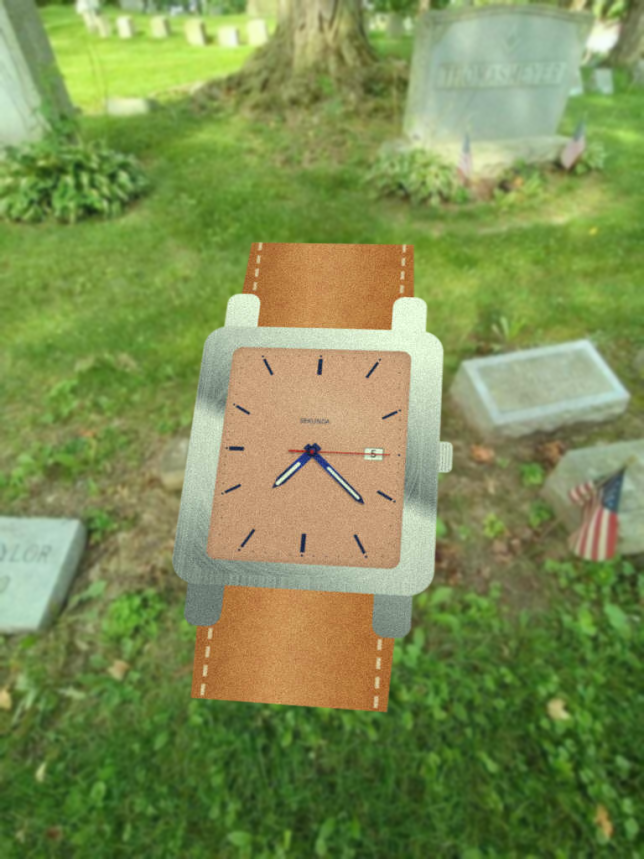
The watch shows **7:22:15**
